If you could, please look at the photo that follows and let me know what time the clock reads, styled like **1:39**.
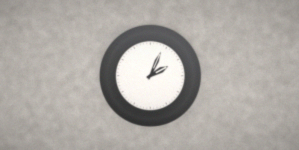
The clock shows **2:04**
